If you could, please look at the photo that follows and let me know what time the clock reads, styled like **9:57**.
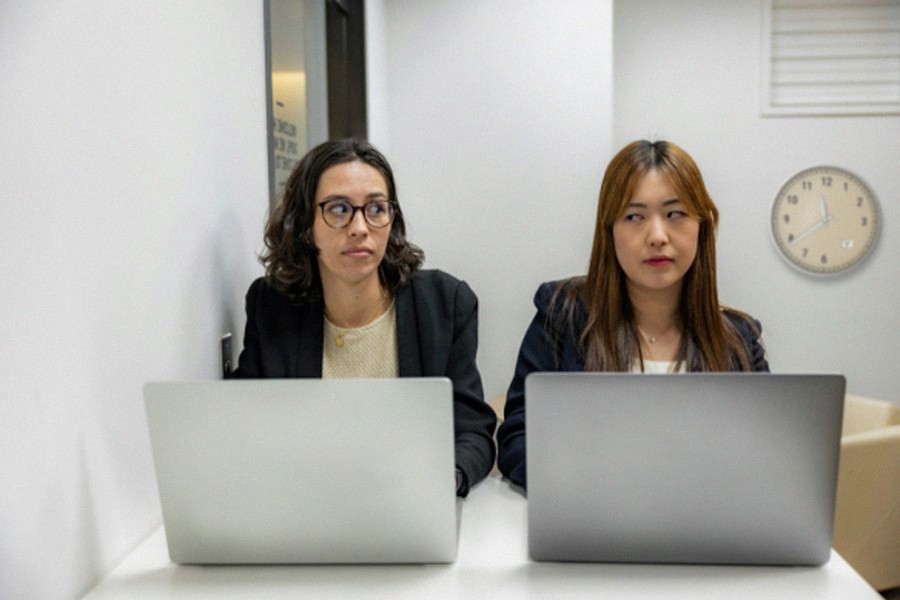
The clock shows **11:39**
